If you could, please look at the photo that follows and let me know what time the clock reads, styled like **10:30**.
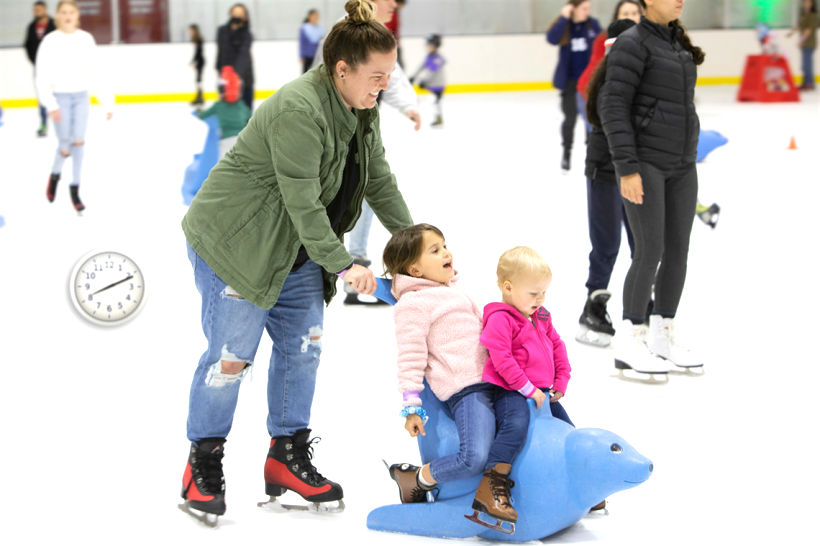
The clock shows **8:11**
